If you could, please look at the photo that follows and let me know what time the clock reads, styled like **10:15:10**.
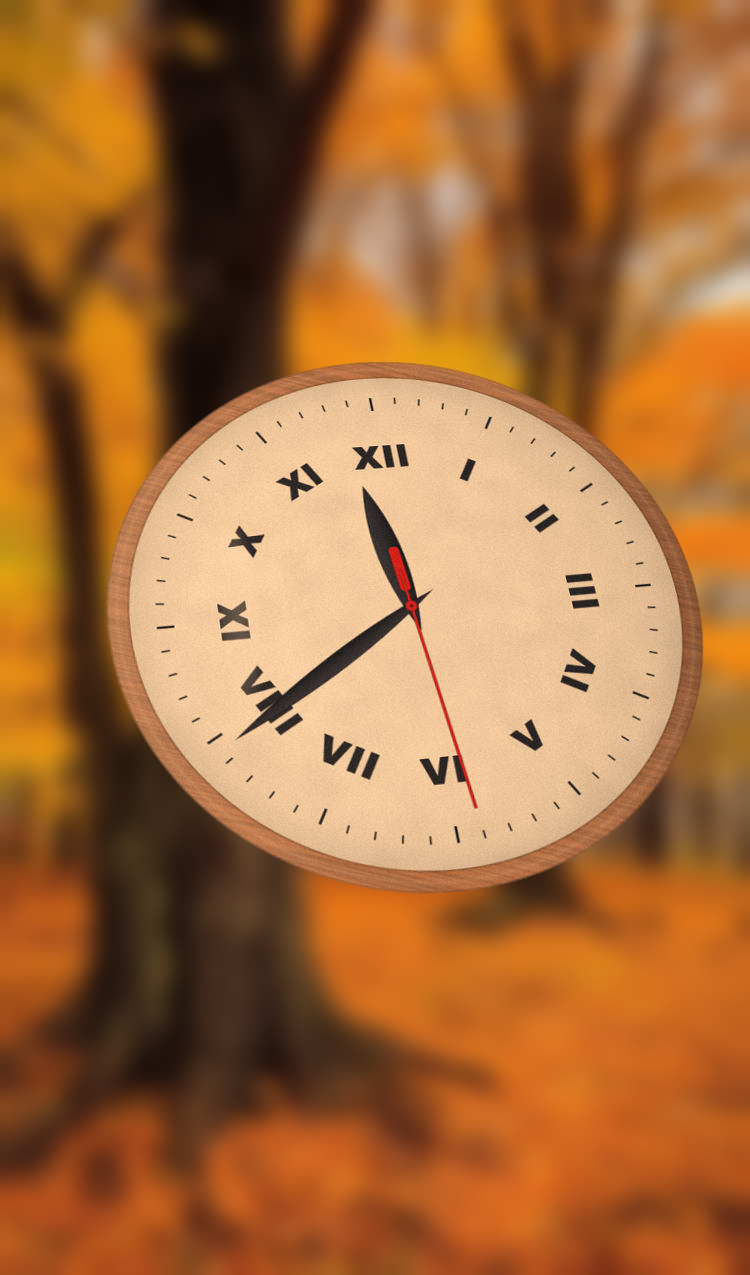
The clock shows **11:39:29**
